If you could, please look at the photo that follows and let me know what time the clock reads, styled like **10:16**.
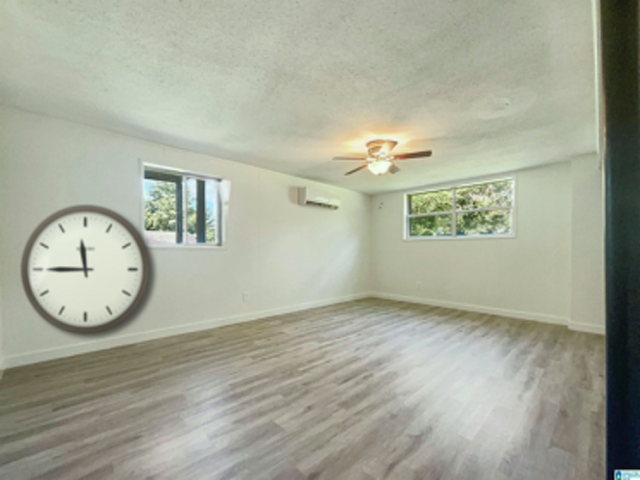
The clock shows **11:45**
